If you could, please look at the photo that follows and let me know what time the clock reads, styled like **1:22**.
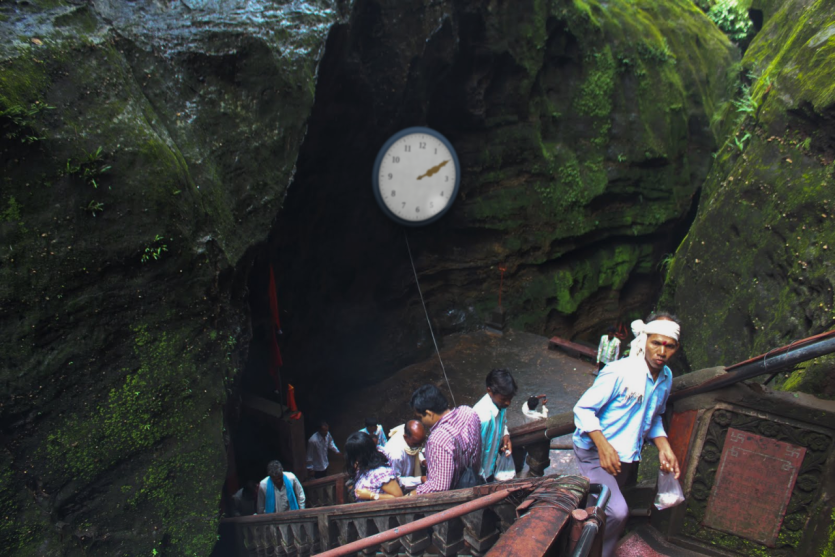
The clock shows **2:10**
